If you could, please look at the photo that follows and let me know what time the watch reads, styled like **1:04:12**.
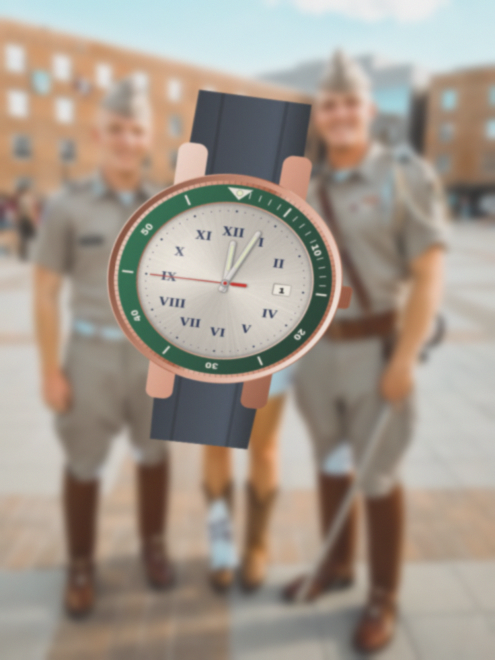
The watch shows **12:03:45**
